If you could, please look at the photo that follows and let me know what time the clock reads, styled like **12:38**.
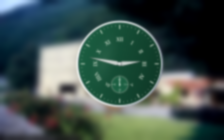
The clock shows **2:47**
